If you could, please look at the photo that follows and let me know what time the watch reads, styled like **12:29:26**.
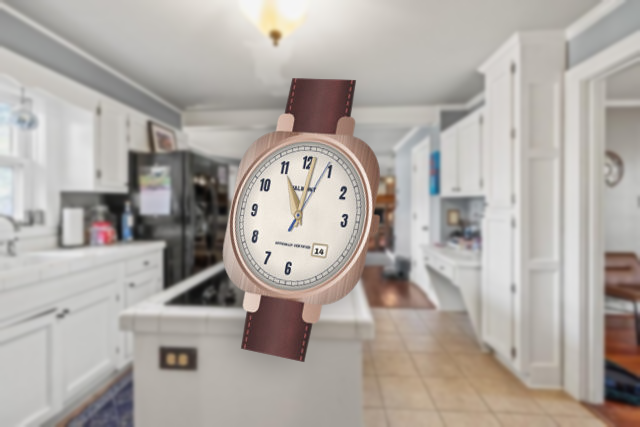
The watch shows **11:01:04**
